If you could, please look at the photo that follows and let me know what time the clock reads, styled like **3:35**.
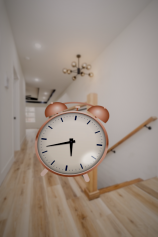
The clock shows **5:42**
